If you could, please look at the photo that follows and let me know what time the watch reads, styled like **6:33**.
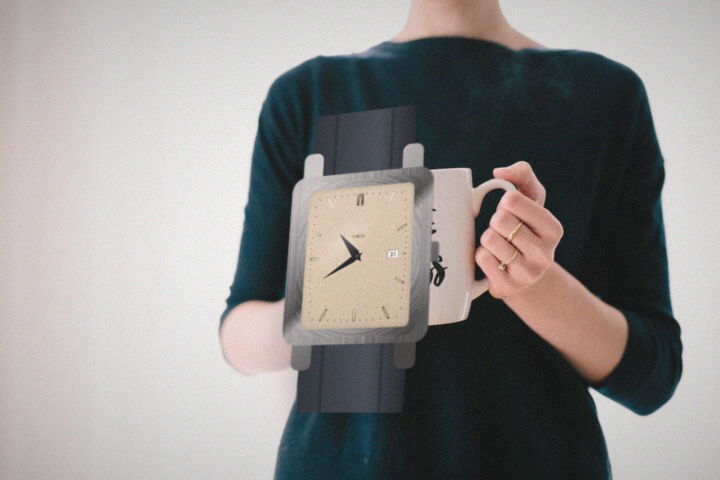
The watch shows **10:40**
